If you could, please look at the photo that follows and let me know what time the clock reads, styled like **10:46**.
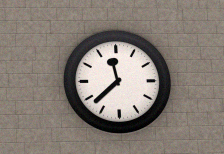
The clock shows **11:38**
